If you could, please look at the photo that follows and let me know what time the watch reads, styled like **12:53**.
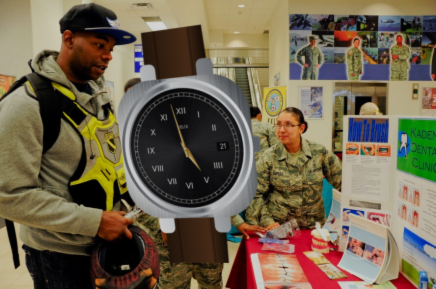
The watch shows **4:58**
